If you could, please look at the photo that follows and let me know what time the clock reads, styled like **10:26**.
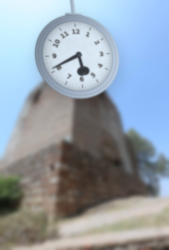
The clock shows **5:41**
